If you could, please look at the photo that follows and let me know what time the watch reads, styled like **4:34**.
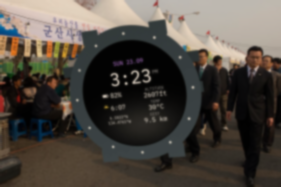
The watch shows **3:23**
